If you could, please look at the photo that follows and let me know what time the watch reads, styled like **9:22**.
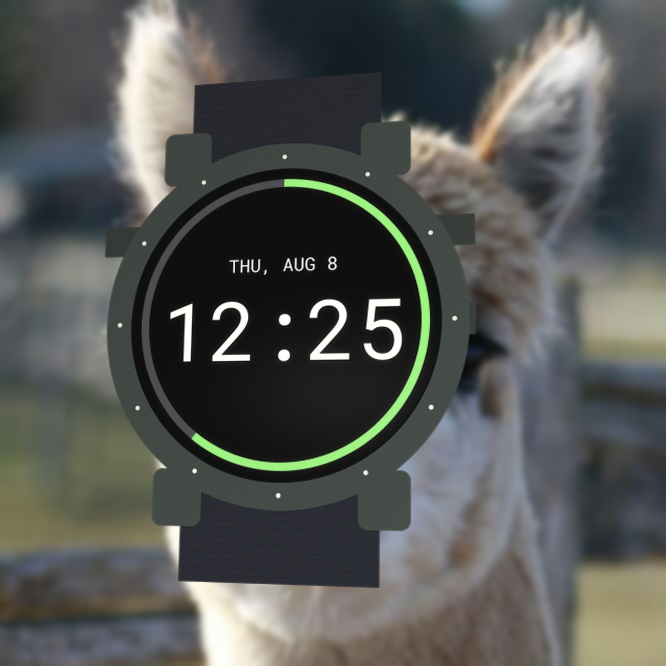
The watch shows **12:25**
